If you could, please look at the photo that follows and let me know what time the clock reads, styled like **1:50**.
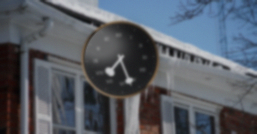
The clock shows **7:27**
